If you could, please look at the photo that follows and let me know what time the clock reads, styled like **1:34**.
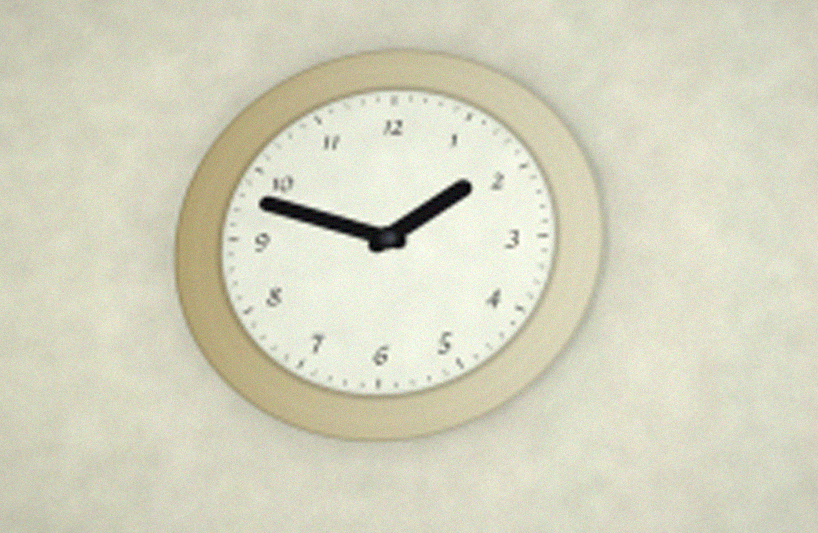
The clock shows **1:48**
